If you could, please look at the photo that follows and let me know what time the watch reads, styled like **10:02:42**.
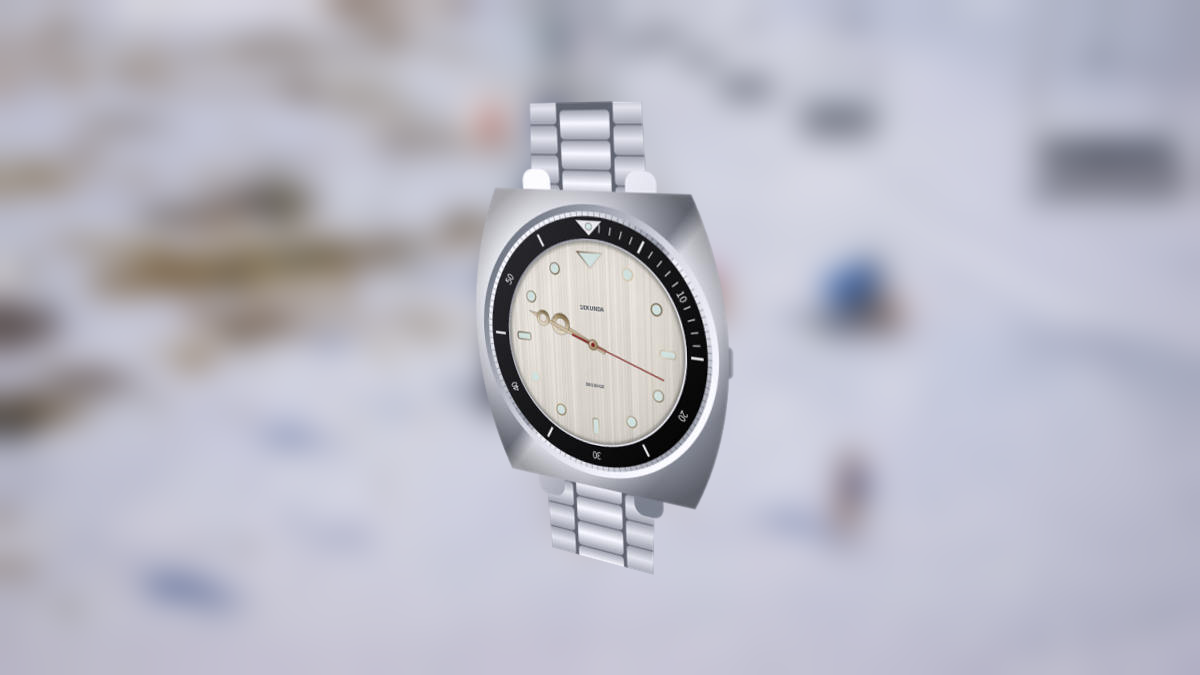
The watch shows **9:48:18**
